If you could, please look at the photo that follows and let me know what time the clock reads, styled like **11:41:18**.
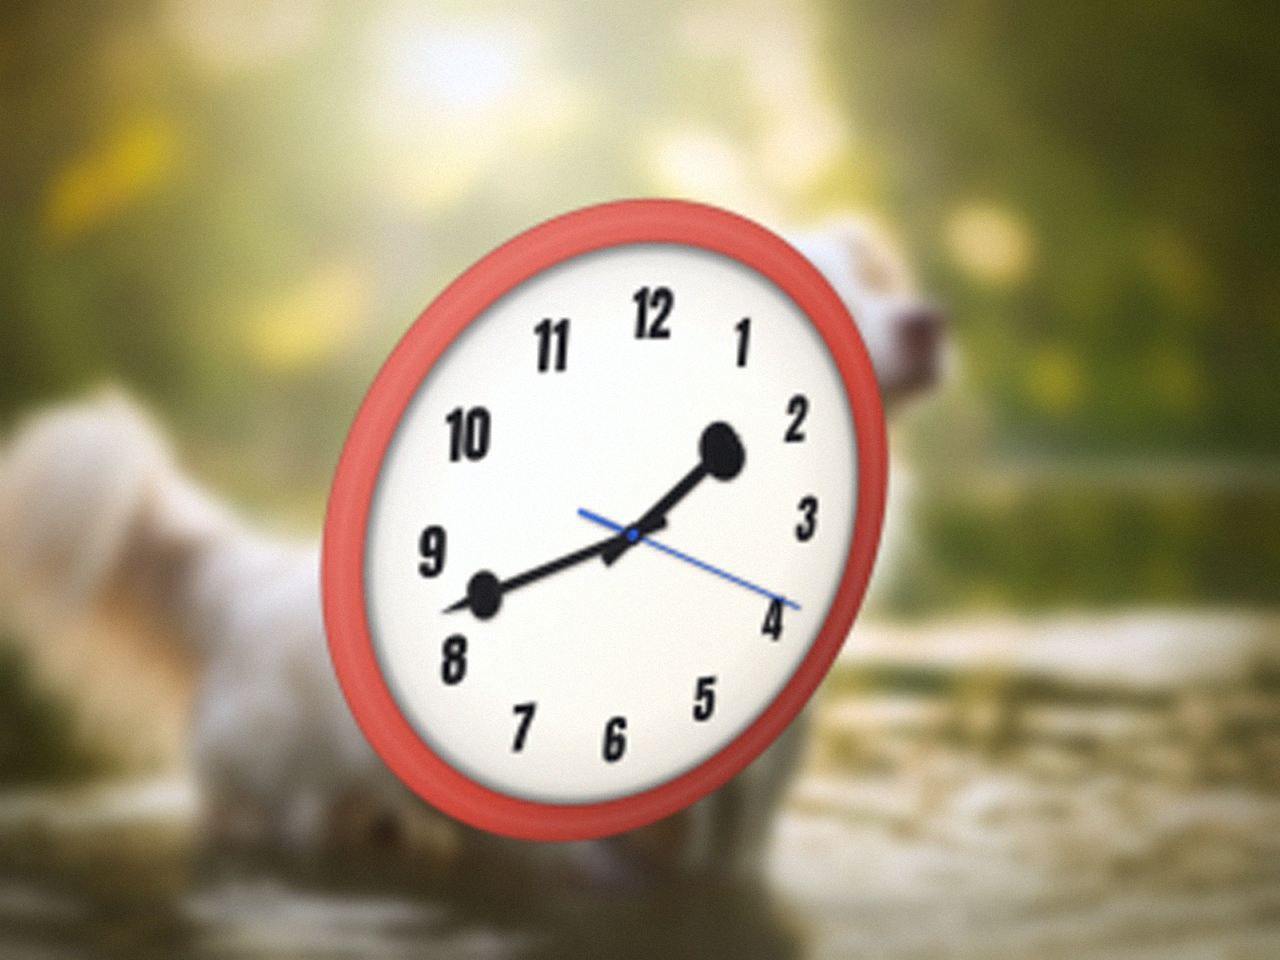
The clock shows **1:42:19**
